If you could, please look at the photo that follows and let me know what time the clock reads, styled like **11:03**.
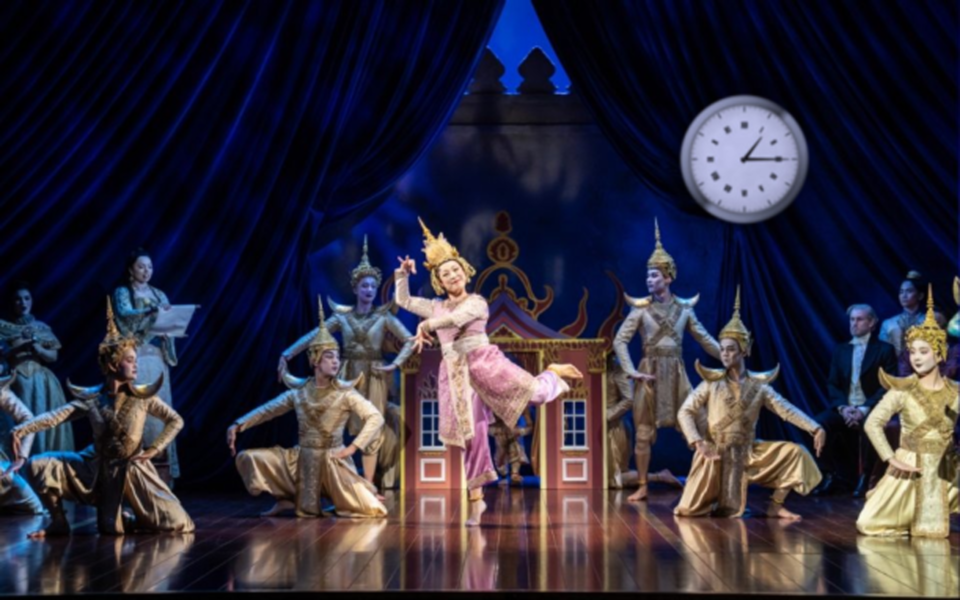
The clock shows **1:15**
